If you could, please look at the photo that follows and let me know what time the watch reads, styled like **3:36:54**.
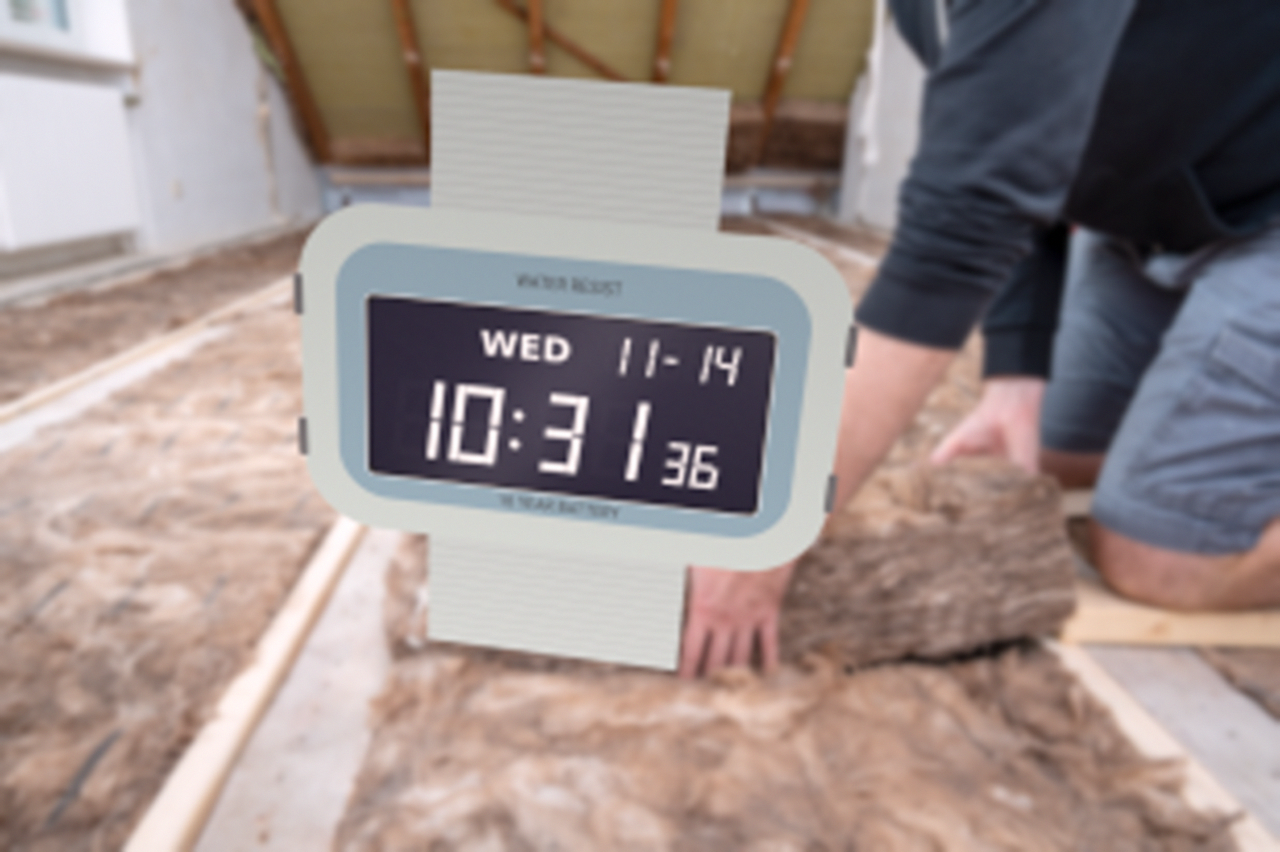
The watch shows **10:31:36**
